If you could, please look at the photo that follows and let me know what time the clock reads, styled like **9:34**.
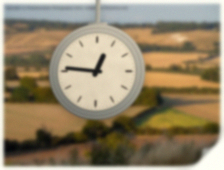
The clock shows **12:46**
